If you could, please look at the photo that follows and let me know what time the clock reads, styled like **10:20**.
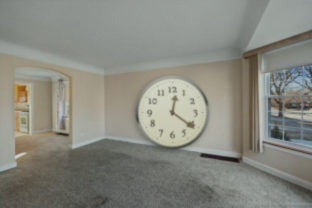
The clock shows **12:21**
